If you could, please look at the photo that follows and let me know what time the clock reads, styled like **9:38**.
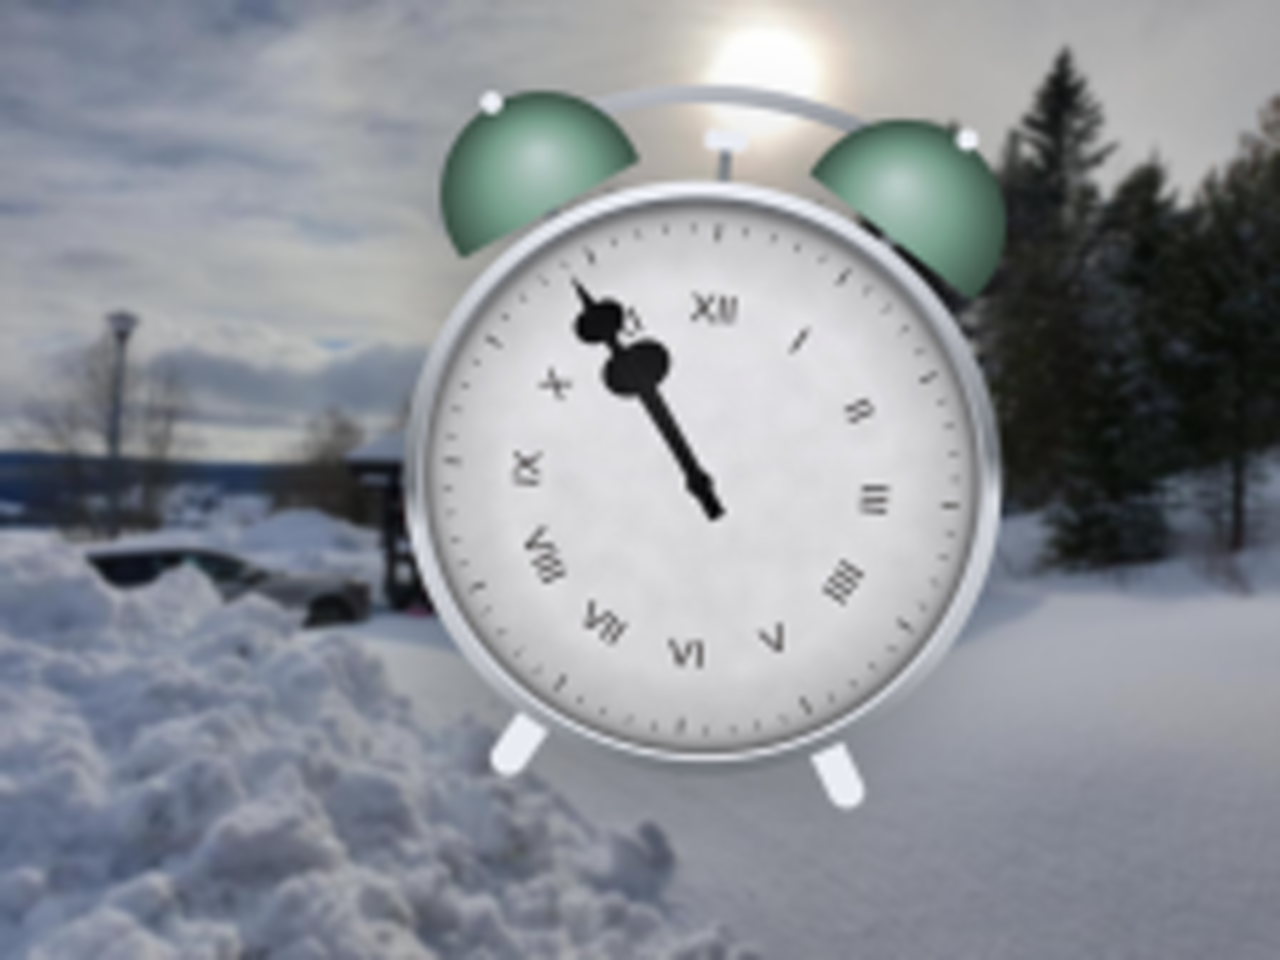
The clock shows **10:54**
